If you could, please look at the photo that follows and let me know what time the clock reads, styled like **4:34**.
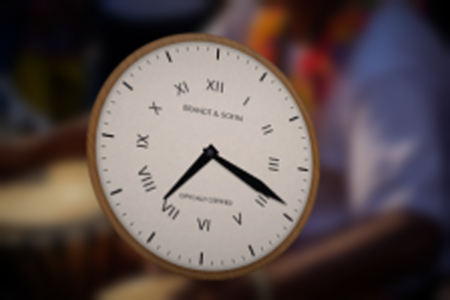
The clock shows **7:19**
